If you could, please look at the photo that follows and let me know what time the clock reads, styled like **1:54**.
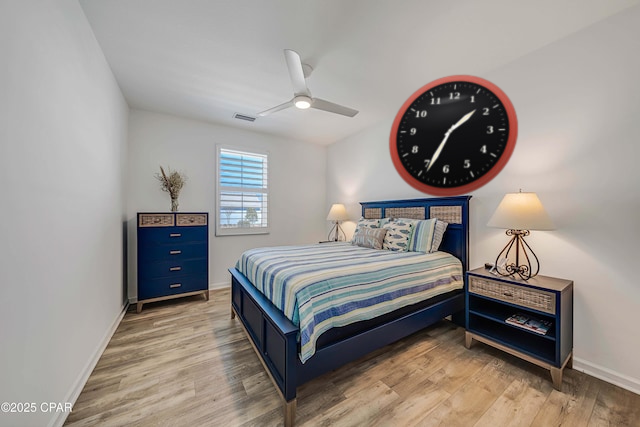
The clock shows **1:34**
